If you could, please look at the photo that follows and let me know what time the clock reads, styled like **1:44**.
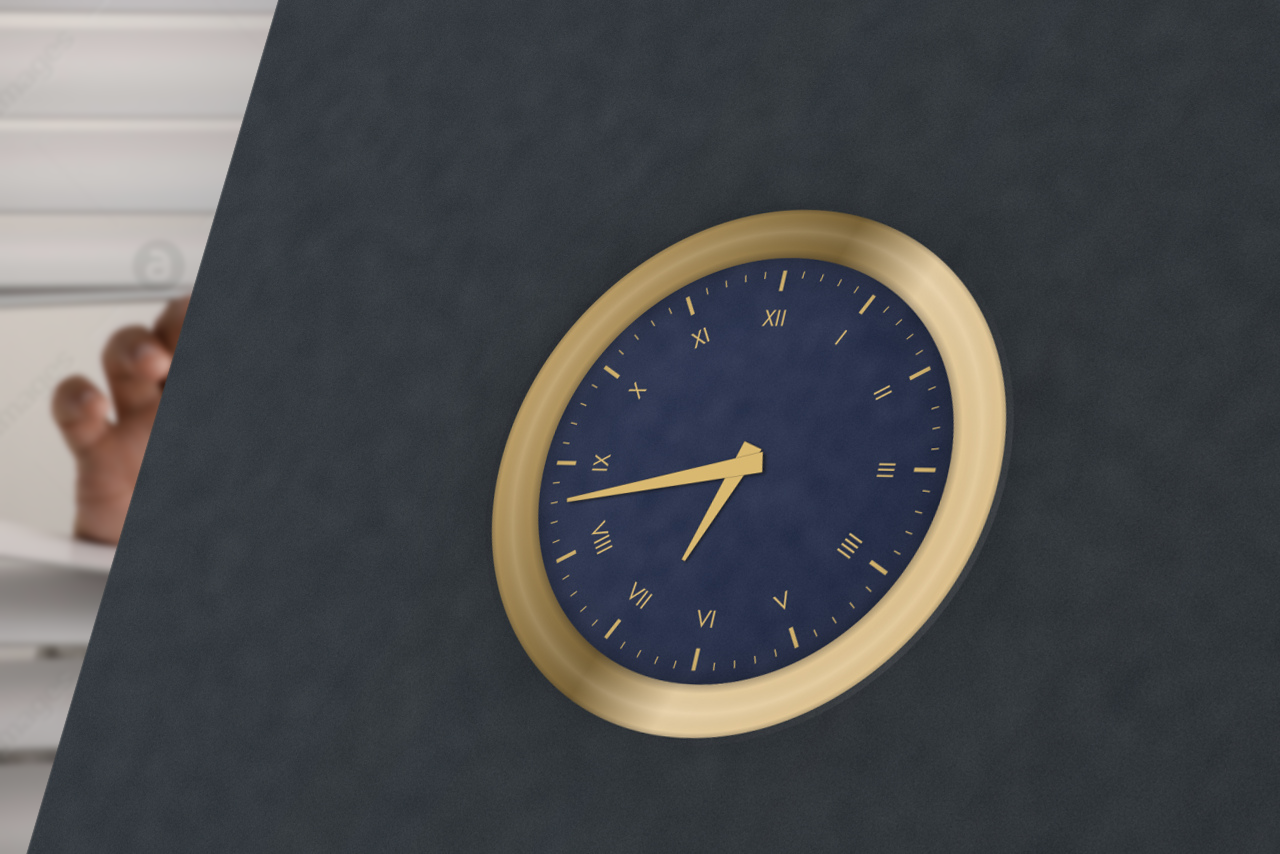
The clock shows **6:43**
